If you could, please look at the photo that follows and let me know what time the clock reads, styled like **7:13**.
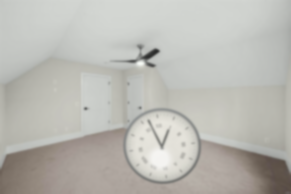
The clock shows **12:57**
